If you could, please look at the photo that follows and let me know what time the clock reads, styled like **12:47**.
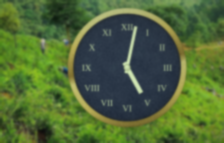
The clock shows **5:02**
